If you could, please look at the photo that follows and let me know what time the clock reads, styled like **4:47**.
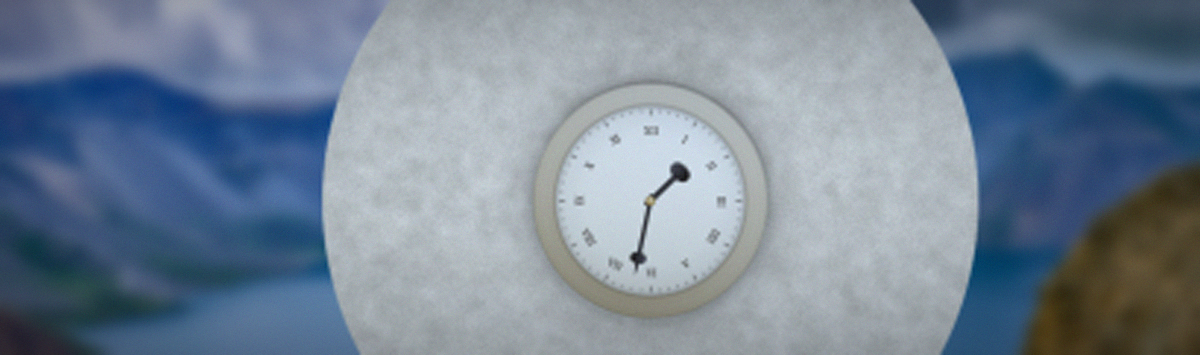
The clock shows **1:32**
